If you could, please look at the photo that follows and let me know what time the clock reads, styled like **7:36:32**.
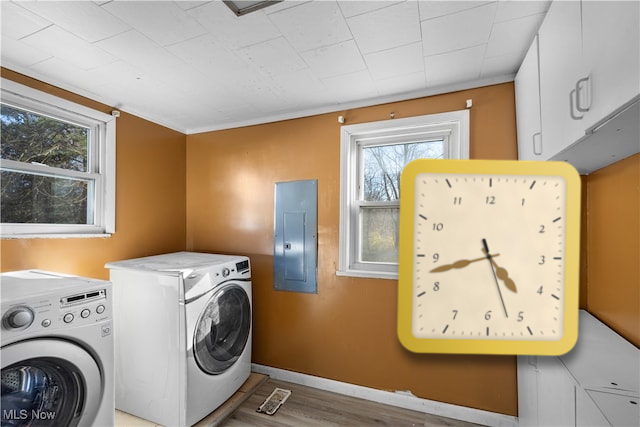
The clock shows **4:42:27**
